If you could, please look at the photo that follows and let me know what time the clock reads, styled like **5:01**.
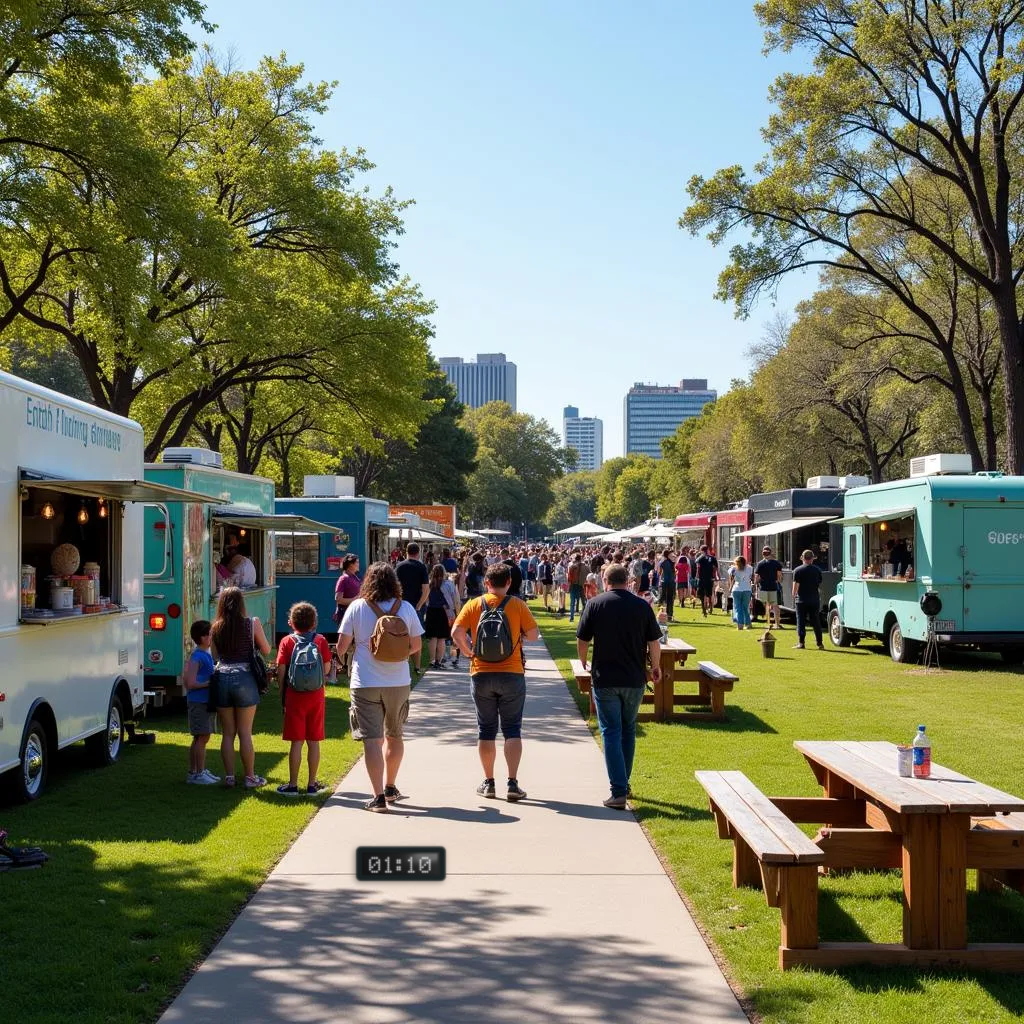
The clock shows **1:10**
